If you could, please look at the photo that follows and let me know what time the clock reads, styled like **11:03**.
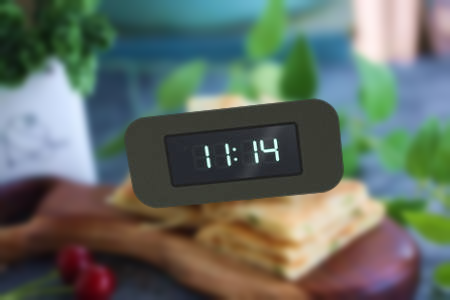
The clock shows **11:14**
